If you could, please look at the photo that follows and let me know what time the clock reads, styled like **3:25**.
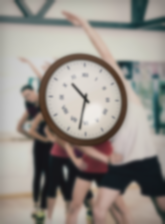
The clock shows **10:32**
